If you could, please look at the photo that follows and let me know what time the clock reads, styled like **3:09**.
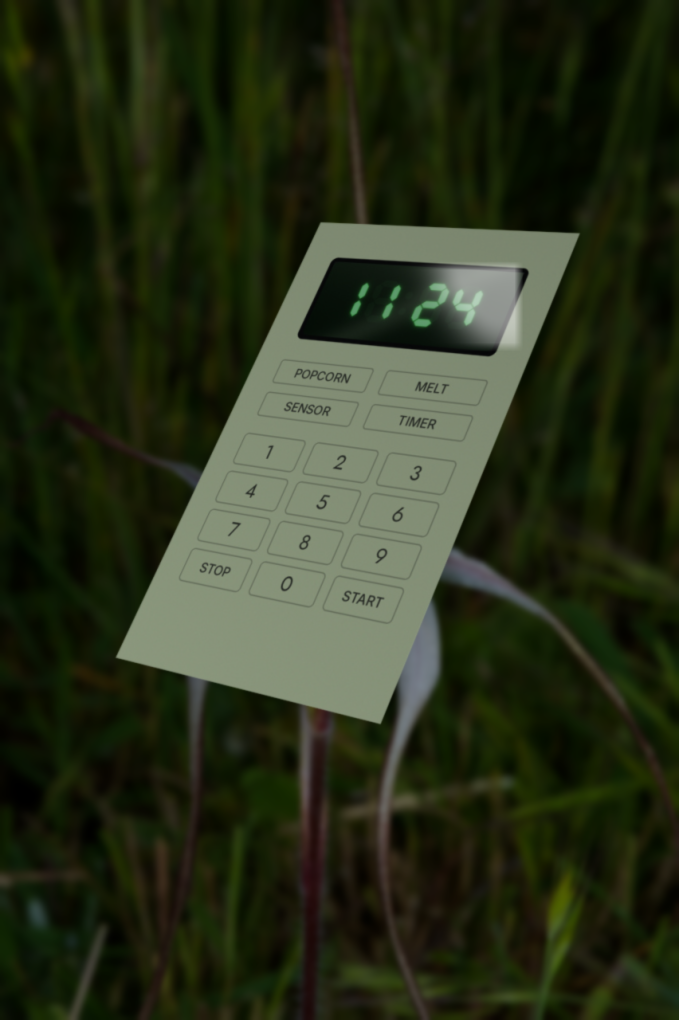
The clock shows **11:24**
